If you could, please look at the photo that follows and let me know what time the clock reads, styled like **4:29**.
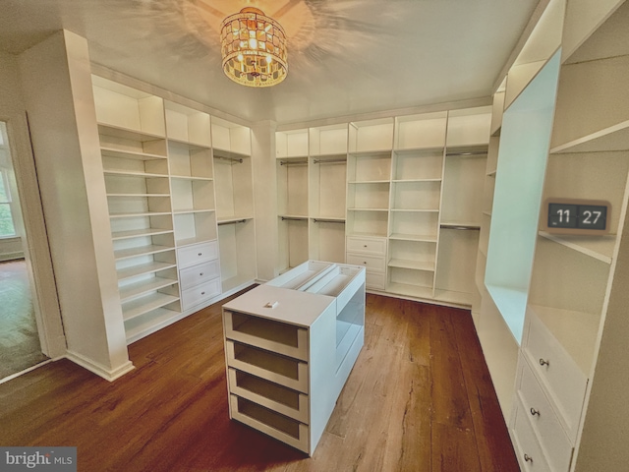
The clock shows **11:27**
